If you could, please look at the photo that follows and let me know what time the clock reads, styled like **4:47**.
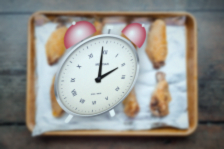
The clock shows **1:59**
